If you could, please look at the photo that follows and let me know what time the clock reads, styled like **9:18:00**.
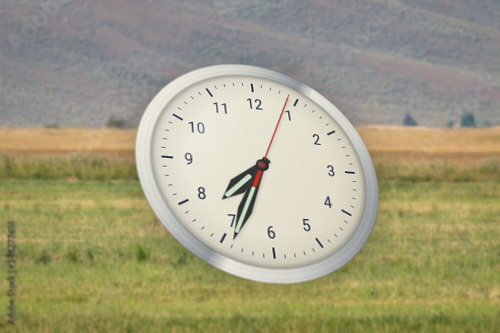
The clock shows **7:34:04**
